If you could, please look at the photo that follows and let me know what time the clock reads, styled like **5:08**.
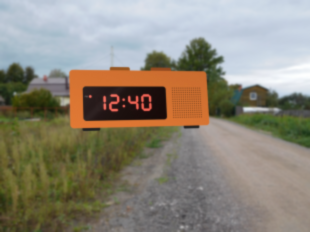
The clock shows **12:40**
